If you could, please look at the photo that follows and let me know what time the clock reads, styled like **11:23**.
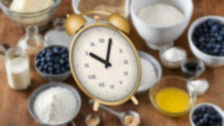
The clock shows **10:04**
